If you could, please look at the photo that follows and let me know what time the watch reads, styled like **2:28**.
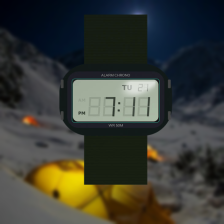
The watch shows **7:11**
